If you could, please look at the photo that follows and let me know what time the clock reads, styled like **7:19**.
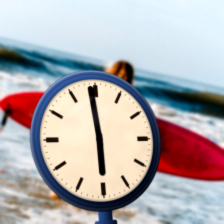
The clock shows **5:59**
